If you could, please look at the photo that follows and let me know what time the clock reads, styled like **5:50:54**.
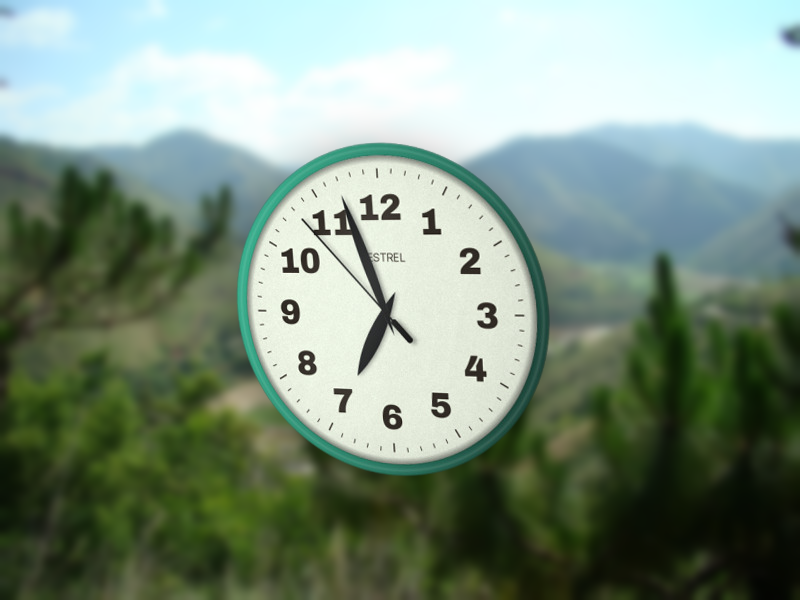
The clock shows **6:56:53**
